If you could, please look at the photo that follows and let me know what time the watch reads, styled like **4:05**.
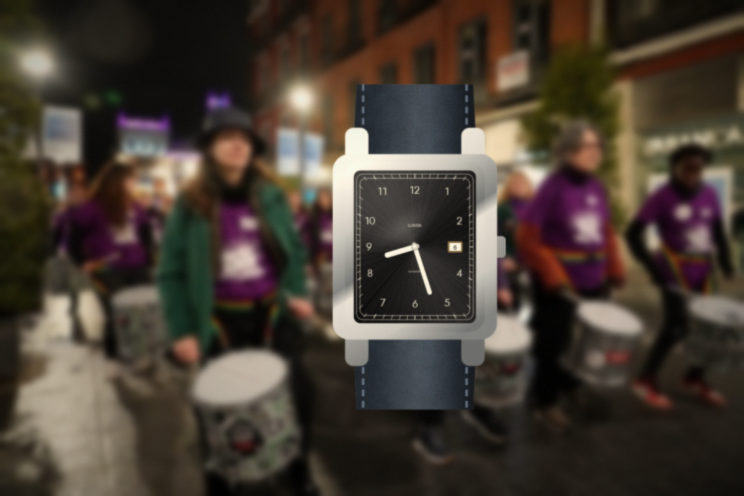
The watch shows **8:27**
